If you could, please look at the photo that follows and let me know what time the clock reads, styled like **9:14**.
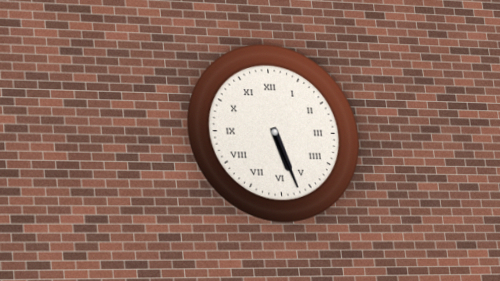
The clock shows **5:27**
